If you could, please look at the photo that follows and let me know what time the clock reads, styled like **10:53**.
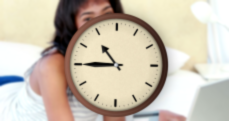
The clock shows **10:45**
